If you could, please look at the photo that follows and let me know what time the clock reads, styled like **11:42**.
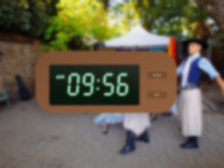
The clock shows **9:56**
